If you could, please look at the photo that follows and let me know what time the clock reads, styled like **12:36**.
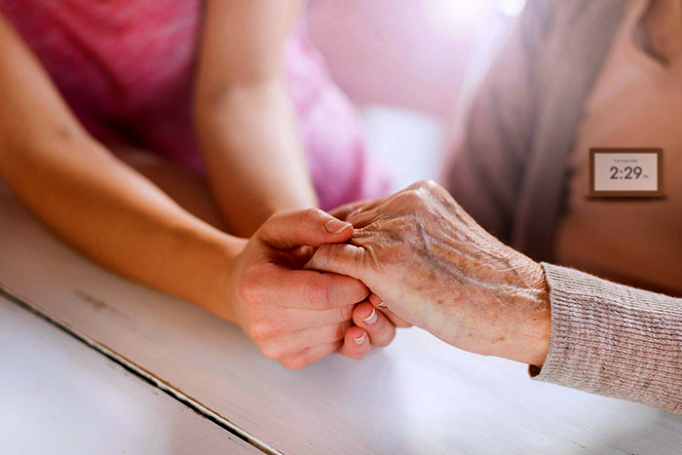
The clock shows **2:29**
